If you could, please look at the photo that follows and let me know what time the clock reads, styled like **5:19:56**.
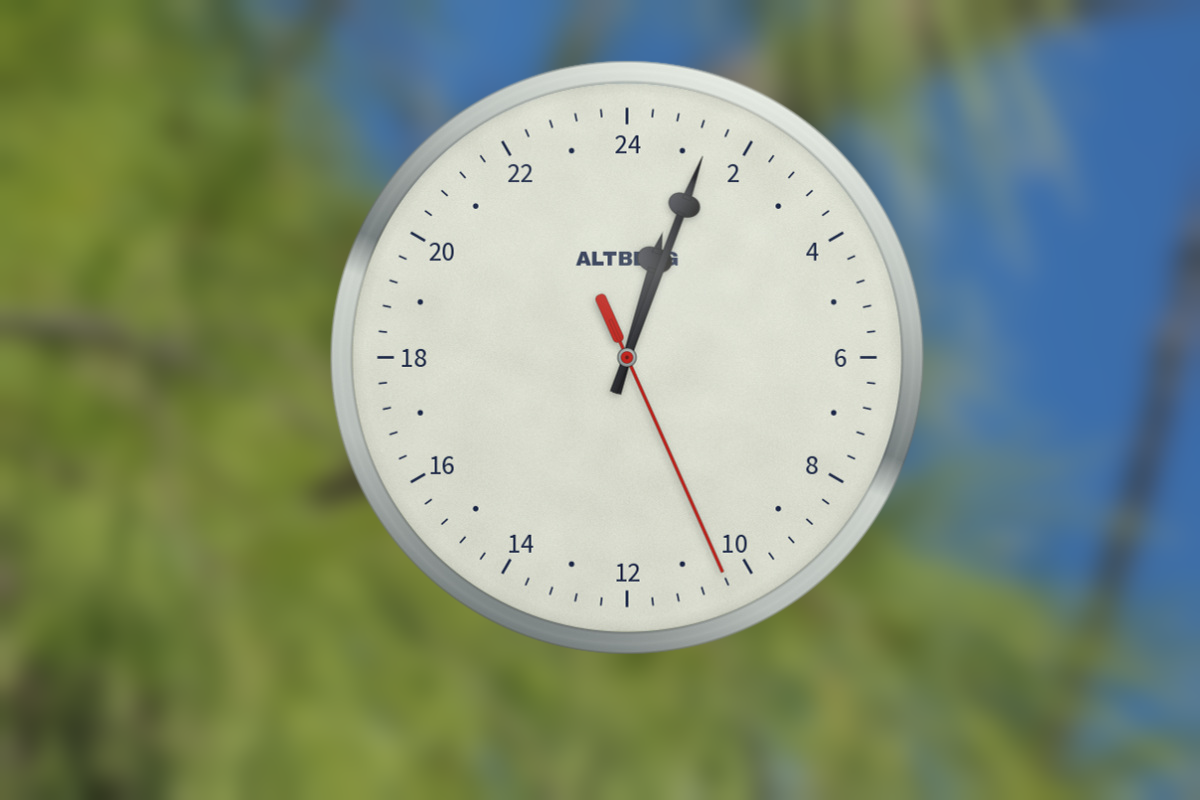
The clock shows **1:03:26**
